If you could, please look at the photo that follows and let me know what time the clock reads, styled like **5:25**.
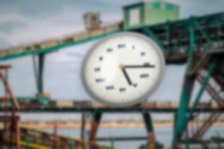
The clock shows **5:16**
